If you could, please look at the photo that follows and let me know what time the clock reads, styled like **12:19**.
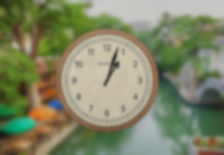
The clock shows **1:03**
